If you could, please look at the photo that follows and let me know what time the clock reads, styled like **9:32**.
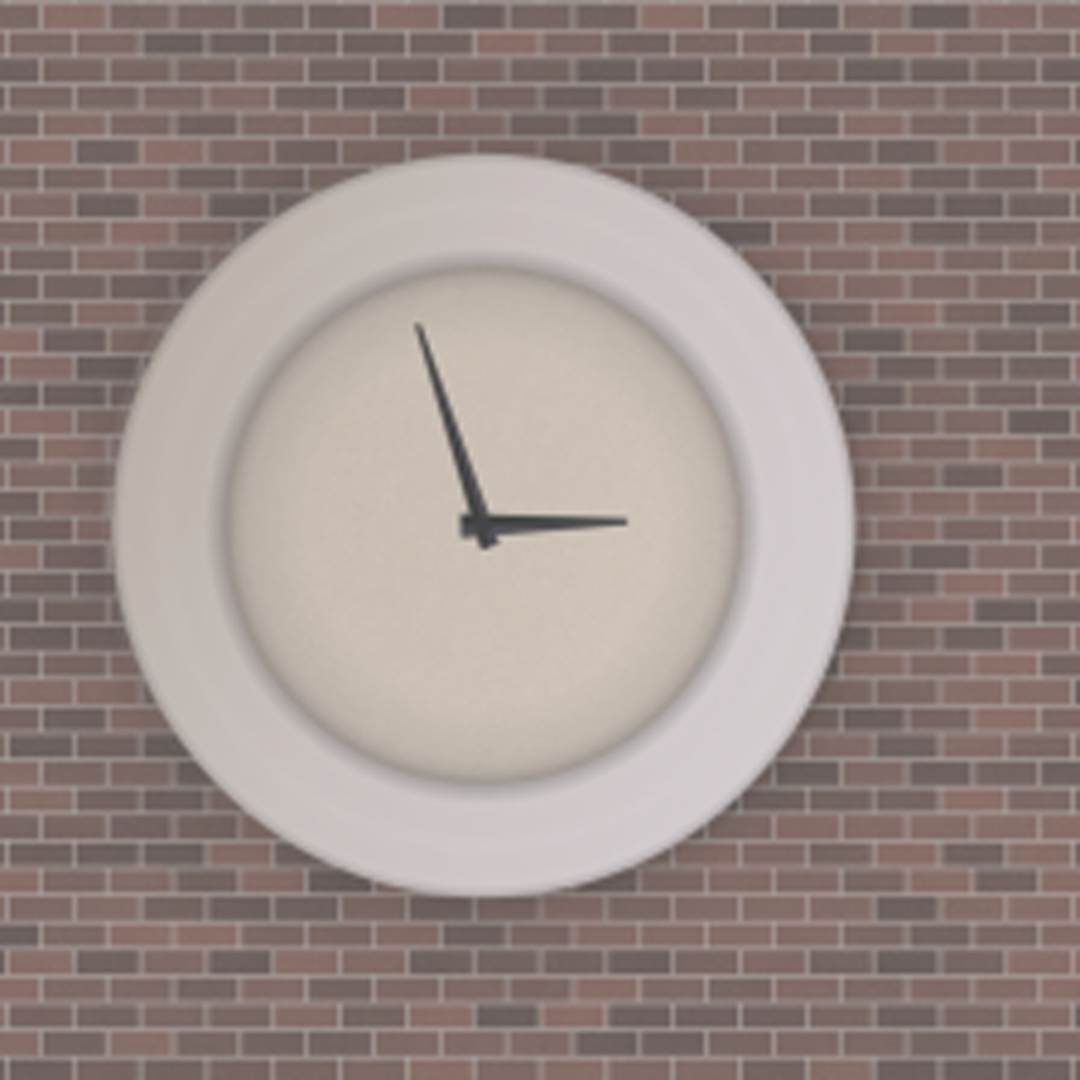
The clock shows **2:57**
